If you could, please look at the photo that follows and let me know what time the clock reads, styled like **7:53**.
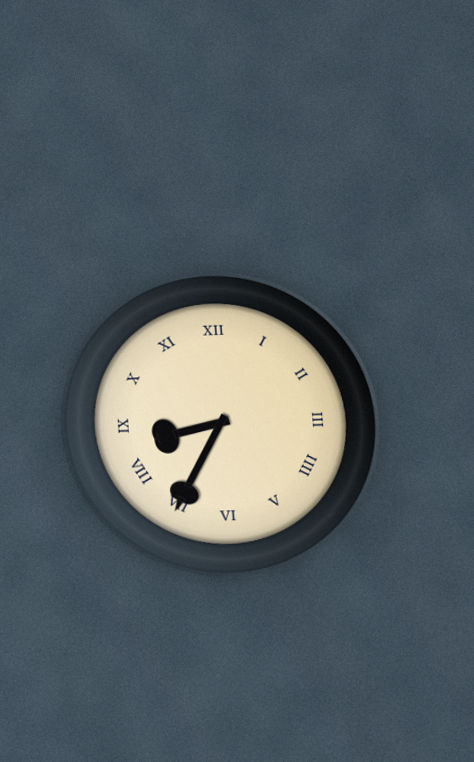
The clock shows **8:35**
